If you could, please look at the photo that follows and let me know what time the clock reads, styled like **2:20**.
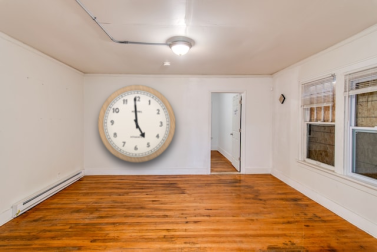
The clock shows **4:59**
